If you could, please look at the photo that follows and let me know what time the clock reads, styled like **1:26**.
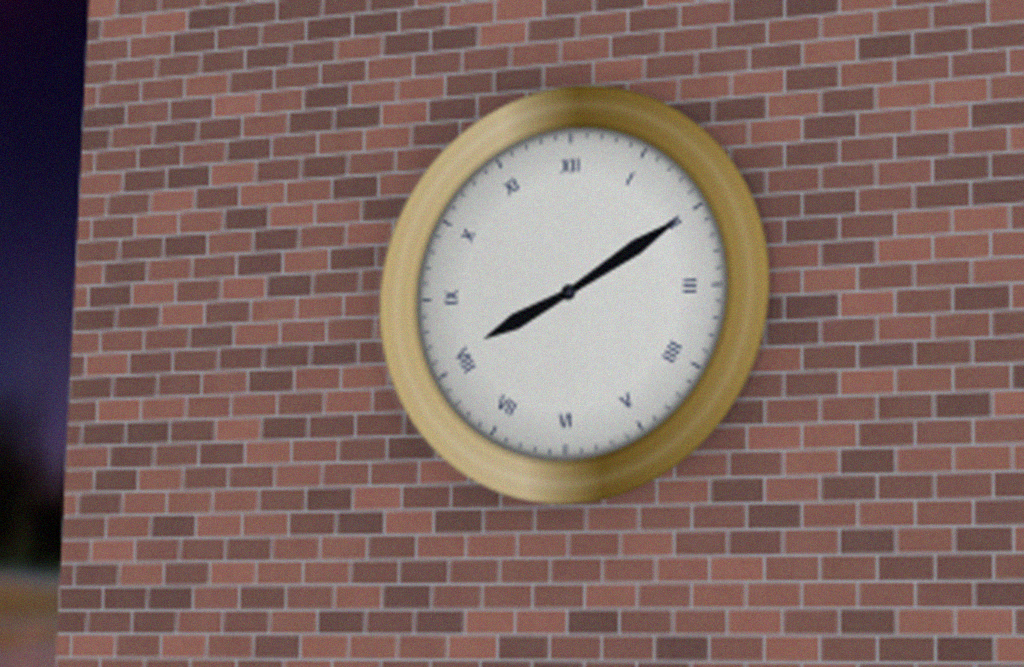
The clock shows **8:10**
